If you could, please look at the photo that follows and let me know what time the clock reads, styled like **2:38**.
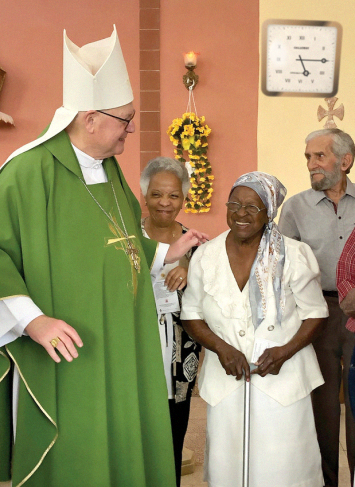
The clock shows **5:15**
